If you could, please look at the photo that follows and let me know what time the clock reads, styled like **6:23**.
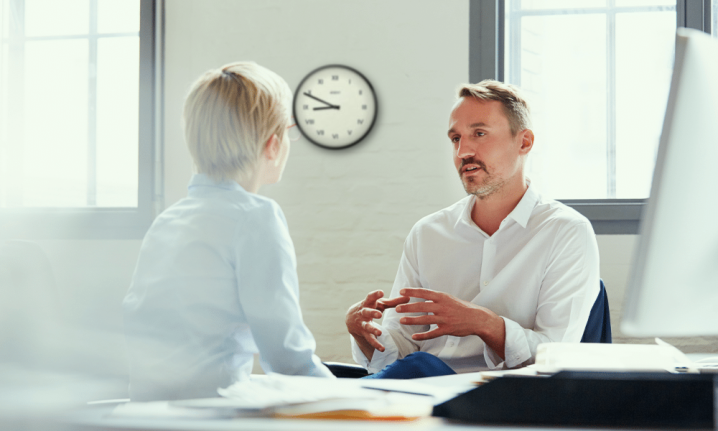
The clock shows **8:49**
